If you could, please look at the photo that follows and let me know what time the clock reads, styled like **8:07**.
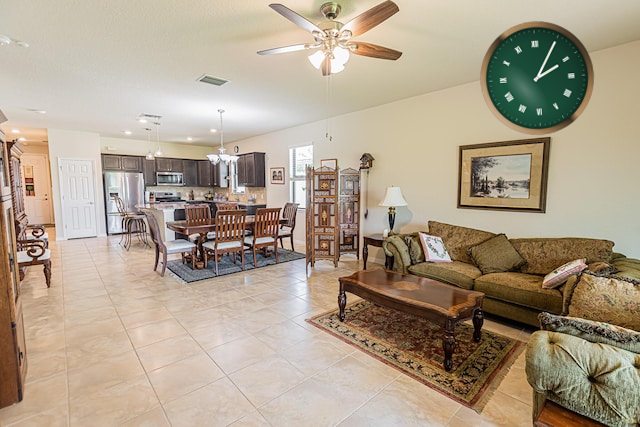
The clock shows **2:05**
